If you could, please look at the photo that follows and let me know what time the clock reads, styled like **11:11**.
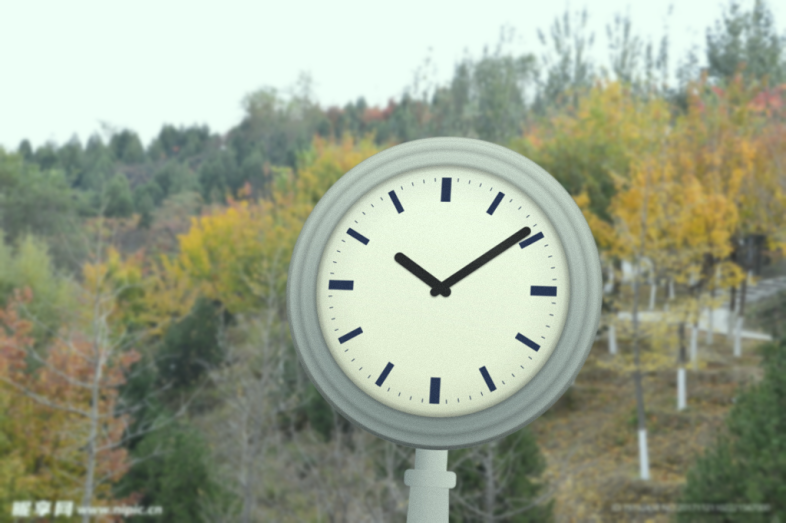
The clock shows **10:09**
